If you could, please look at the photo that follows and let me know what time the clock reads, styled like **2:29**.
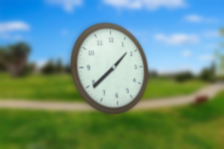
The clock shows **1:39**
